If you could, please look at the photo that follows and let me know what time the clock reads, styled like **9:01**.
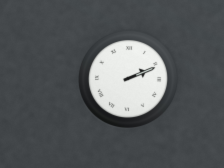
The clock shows **2:11**
